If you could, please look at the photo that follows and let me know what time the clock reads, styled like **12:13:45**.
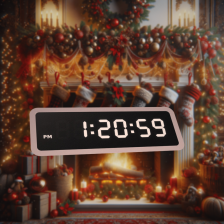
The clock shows **1:20:59**
